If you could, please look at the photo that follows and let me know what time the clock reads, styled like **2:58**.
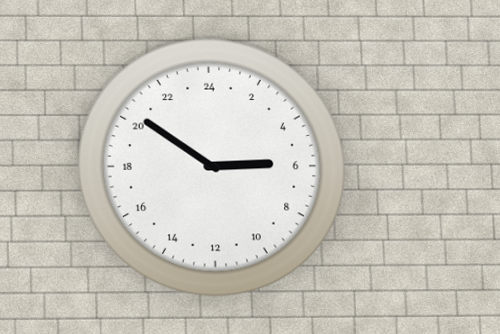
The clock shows **5:51**
